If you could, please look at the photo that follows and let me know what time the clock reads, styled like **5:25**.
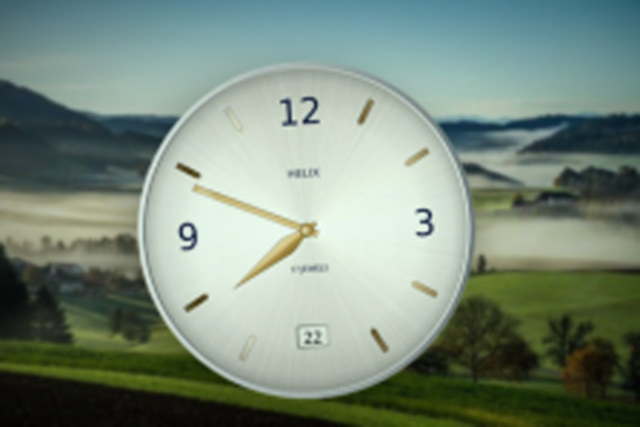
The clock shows **7:49**
